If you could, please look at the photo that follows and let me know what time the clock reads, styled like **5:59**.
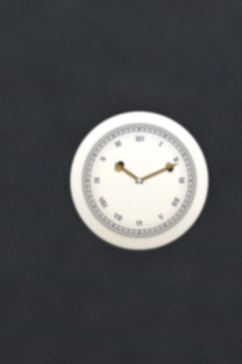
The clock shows **10:11**
